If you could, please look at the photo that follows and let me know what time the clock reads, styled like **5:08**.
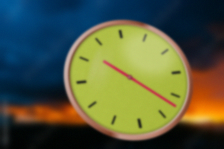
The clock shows **10:22**
